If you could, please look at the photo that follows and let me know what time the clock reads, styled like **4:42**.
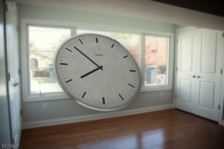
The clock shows **7:52**
